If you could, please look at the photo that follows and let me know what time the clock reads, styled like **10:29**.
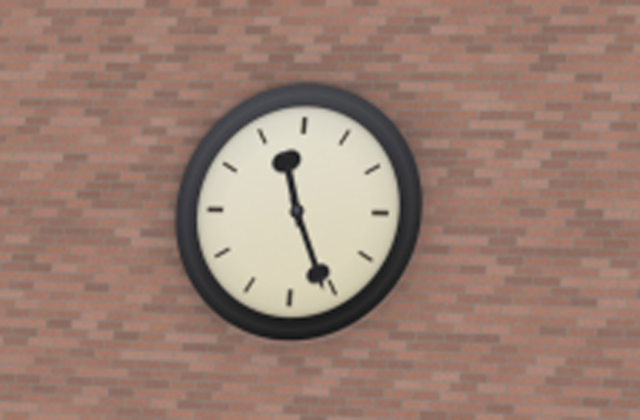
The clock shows **11:26**
